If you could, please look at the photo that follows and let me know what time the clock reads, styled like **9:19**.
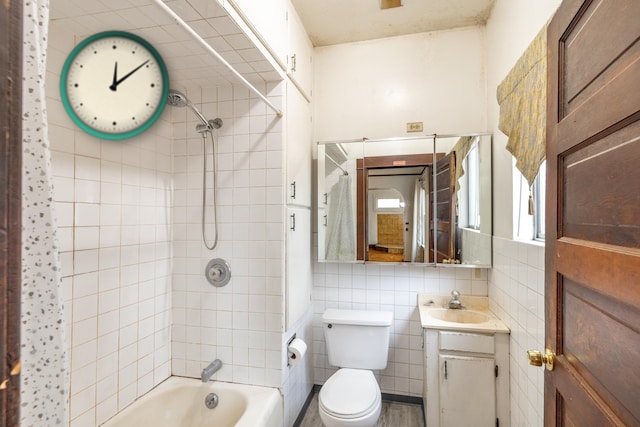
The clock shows **12:09**
